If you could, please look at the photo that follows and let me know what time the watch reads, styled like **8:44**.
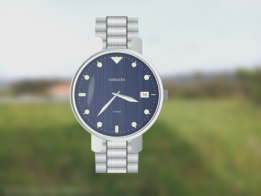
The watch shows **3:37**
